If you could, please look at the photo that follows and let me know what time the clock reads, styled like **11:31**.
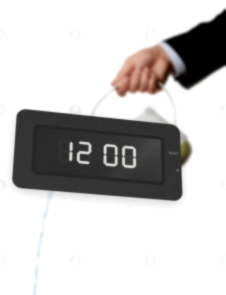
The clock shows **12:00**
